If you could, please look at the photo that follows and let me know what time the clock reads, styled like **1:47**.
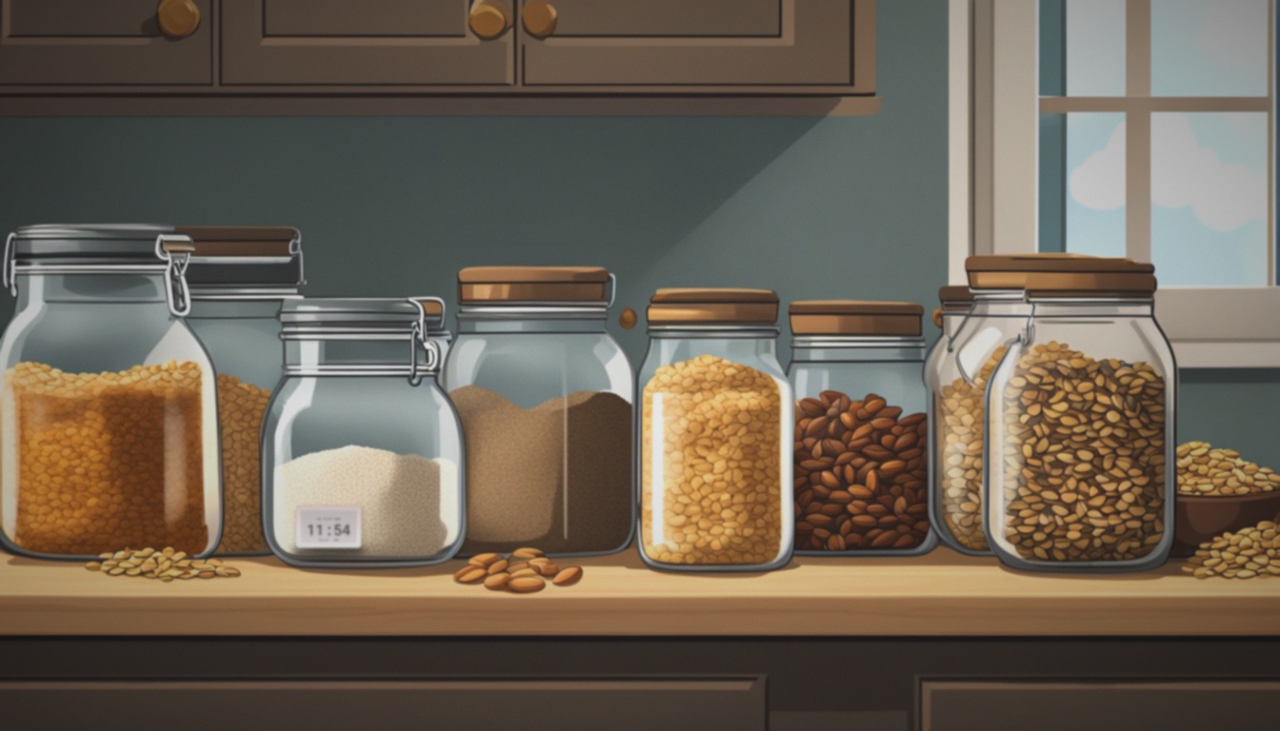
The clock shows **11:54**
